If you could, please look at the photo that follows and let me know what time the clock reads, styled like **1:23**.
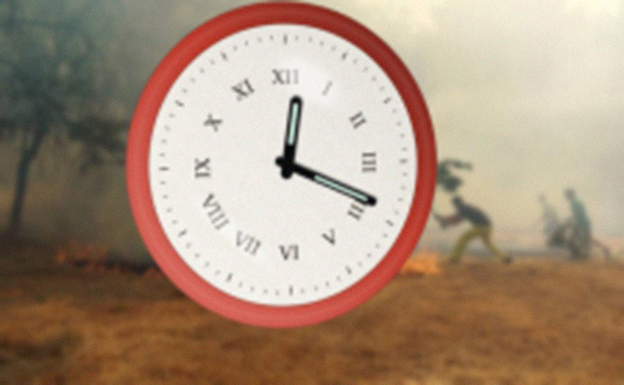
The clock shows **12:19**
